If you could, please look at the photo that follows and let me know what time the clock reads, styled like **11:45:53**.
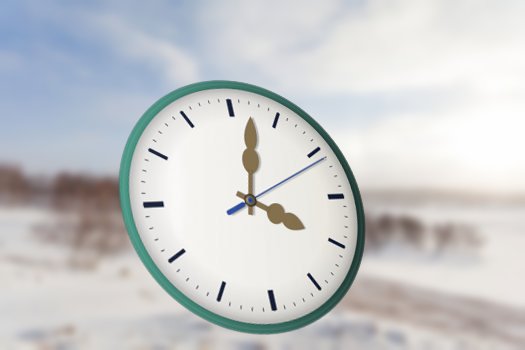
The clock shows **4:02:11**
